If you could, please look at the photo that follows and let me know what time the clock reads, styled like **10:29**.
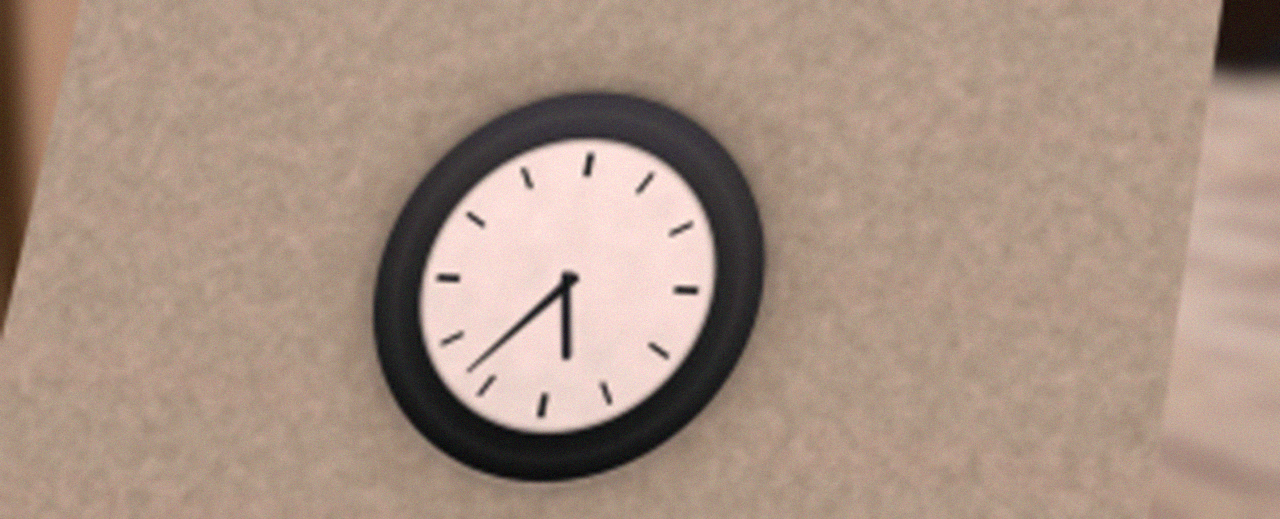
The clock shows **5:37**
